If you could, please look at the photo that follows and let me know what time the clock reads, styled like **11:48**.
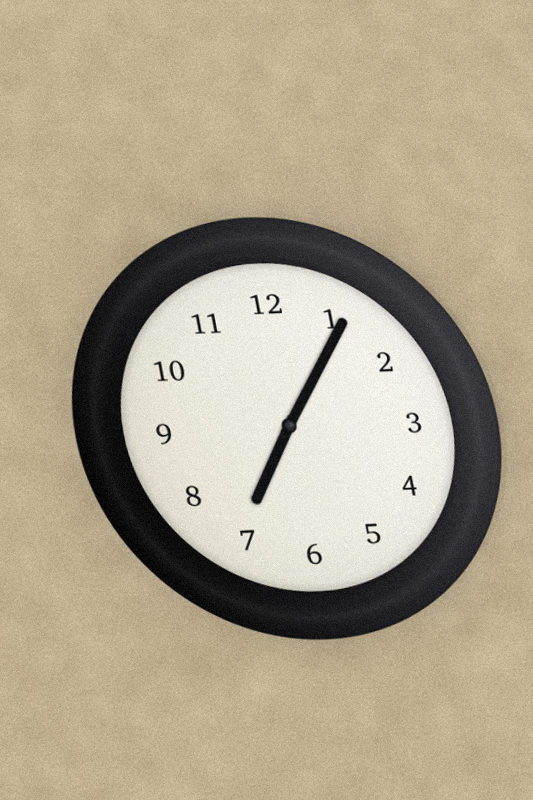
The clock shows **7:06**
